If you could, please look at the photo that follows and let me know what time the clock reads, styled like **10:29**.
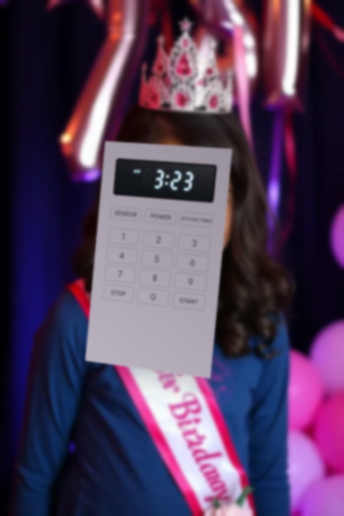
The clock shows **3:23**
